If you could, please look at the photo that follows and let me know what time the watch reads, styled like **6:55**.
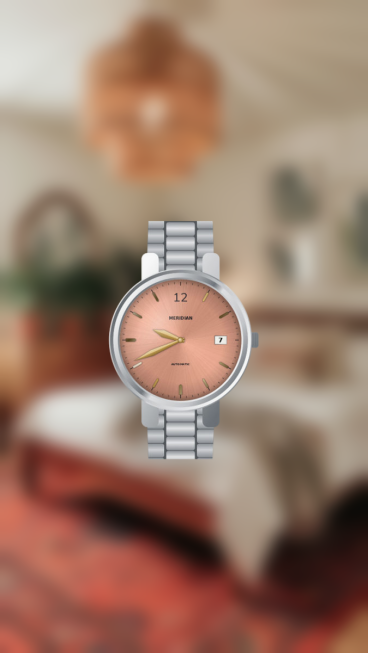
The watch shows **9:41**
